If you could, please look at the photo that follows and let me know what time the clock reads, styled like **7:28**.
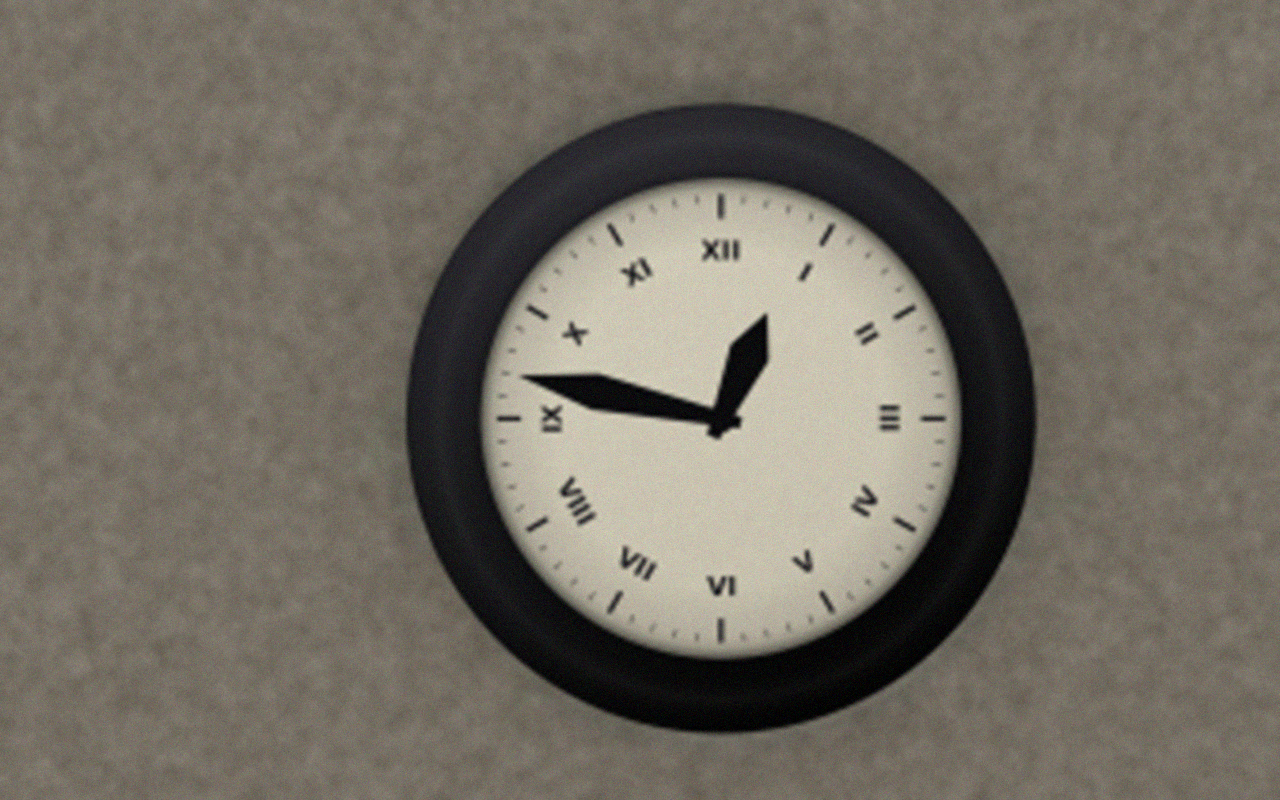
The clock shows **12:47**
